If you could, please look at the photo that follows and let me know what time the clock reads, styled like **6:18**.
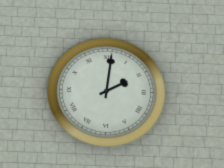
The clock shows **2:01**
